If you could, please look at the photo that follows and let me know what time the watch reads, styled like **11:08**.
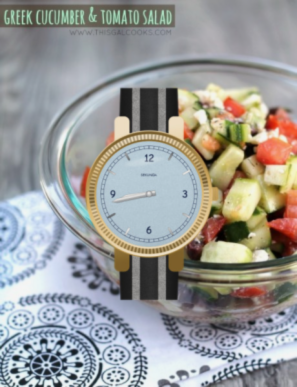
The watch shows **8:43**
